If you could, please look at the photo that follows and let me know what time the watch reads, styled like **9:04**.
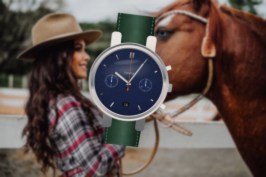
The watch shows **10:05**
